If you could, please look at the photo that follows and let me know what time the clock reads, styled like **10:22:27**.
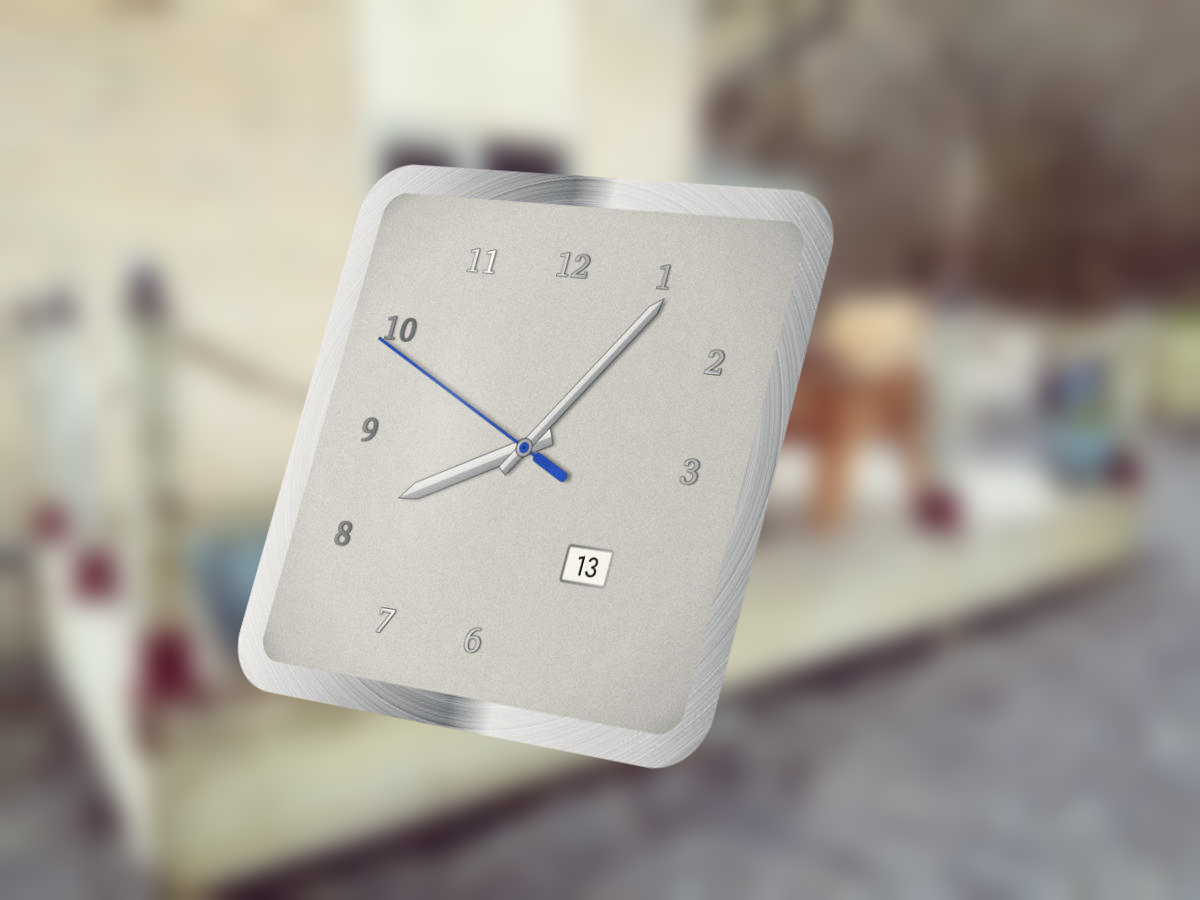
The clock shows **8:05:49**
